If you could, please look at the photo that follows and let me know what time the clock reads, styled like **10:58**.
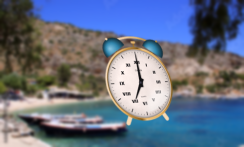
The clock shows **7:00**
